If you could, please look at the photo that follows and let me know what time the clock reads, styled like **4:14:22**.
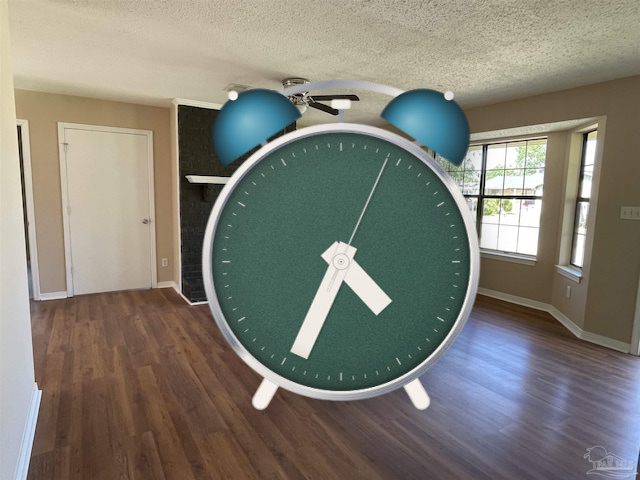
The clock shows **4:34:04**
